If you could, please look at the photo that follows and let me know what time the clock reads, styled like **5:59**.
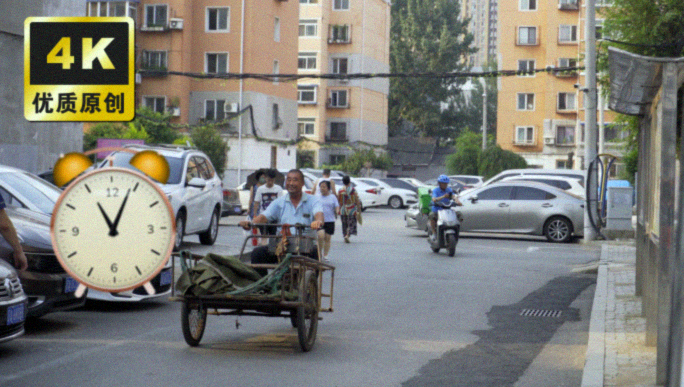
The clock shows **11:04**
